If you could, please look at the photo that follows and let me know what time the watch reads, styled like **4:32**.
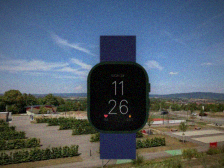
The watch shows **11:26**
